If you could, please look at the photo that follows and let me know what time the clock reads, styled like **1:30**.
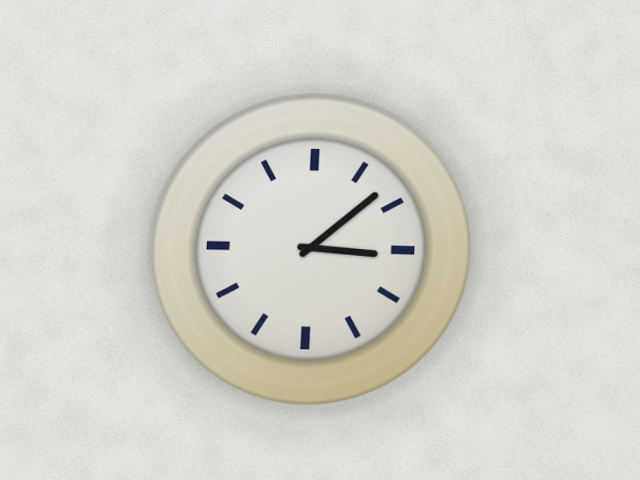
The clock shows **3:08**
